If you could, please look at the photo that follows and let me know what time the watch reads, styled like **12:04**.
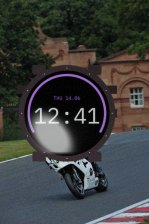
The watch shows **12:41**
